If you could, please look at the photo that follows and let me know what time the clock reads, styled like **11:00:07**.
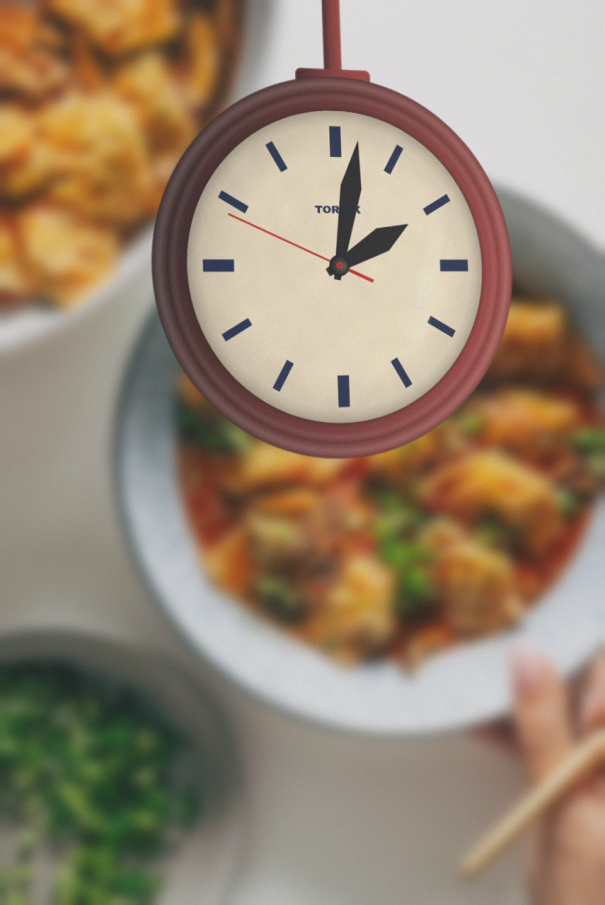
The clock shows **2:01:49**
